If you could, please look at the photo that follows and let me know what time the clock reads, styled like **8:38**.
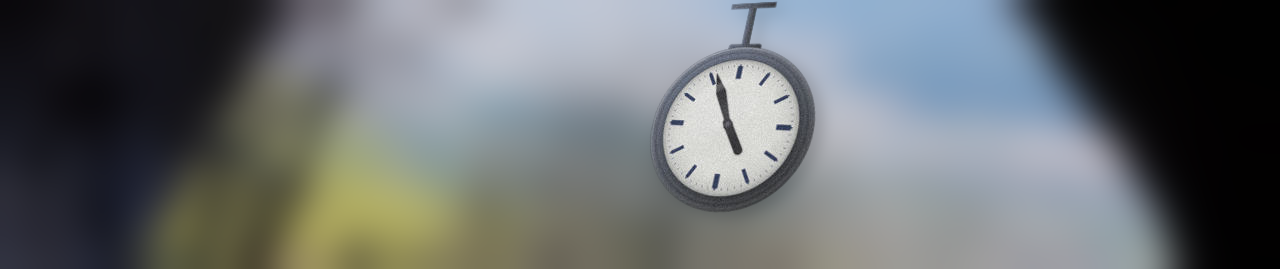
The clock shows **4:56**
